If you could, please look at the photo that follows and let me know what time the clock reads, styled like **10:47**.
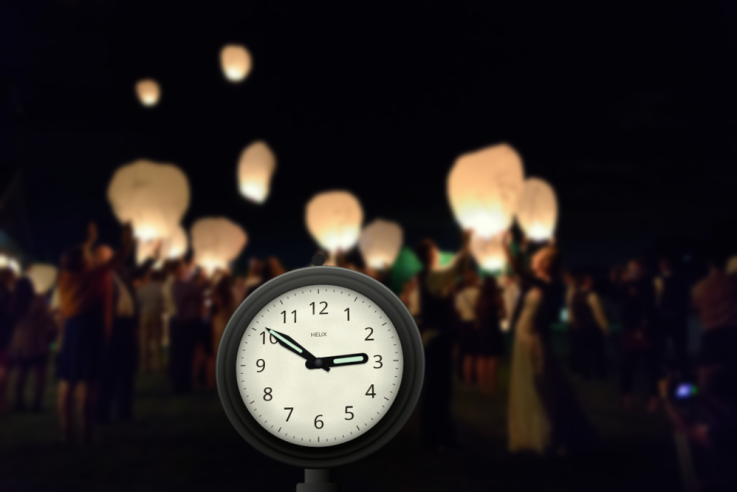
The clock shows **2:51**
